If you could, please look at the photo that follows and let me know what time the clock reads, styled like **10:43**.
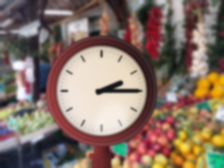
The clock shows **2:15**
